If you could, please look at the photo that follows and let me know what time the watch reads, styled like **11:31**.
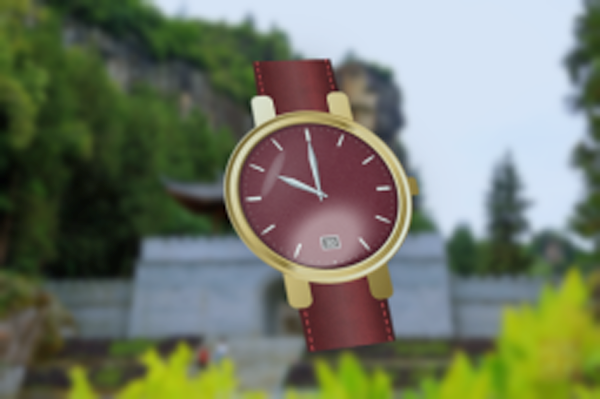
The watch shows **10:00**
